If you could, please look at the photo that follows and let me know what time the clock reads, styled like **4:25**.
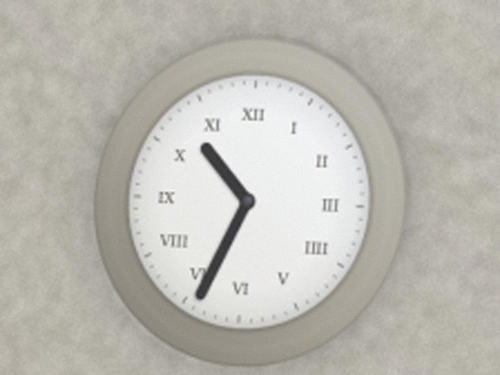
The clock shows **10:34**
